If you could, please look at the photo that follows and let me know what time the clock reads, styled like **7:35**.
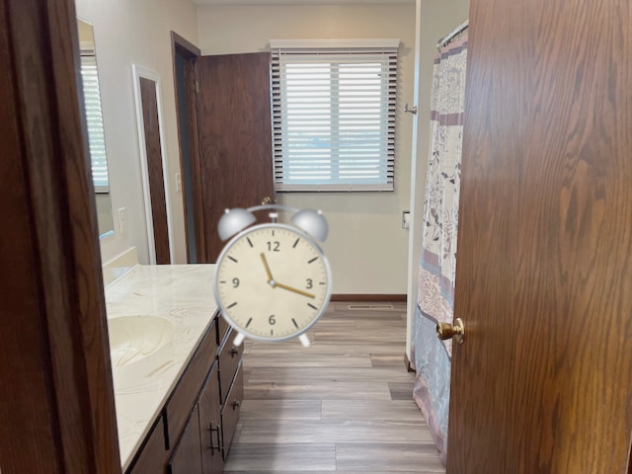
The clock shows **11:18**
